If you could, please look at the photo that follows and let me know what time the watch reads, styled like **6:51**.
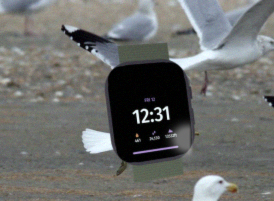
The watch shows **12:31**
